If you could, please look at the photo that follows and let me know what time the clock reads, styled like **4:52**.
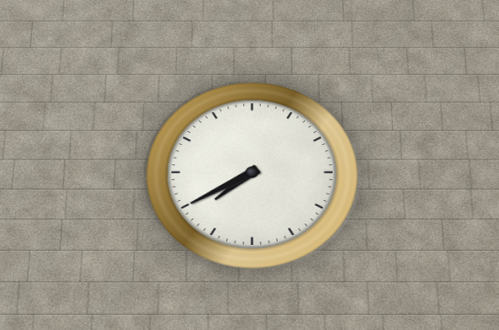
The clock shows **7:40**
